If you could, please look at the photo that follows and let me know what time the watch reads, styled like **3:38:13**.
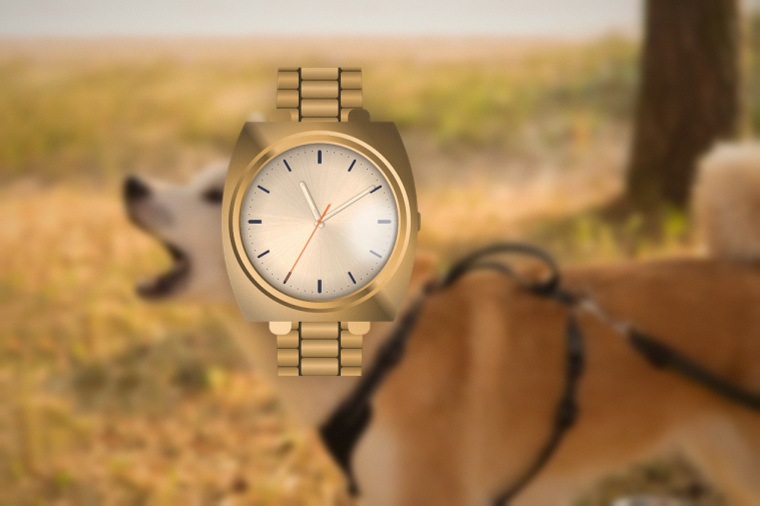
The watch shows **11:09:35**
